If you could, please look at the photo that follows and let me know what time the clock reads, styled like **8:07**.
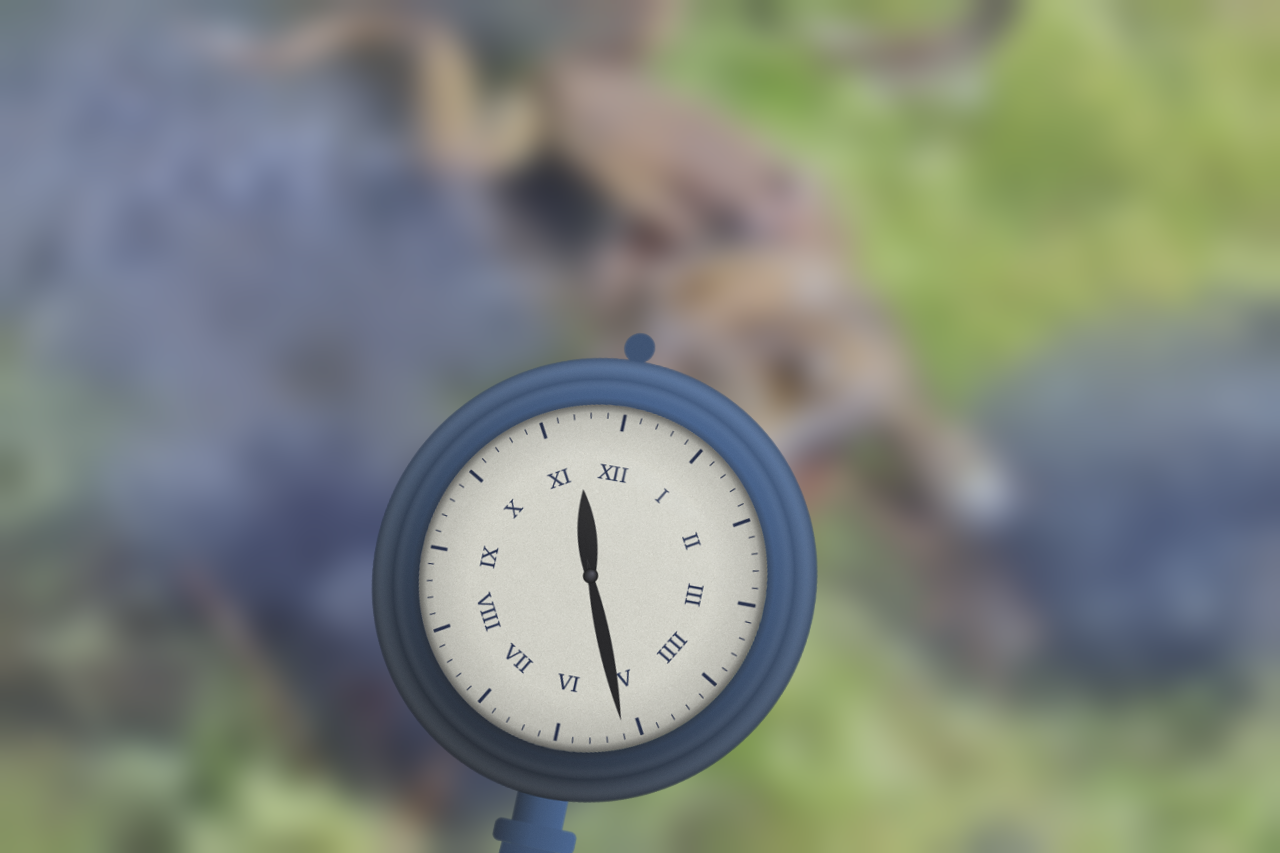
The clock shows **11:26**
